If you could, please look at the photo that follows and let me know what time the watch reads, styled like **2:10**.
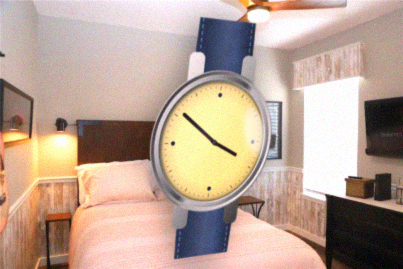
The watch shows **3:51**
